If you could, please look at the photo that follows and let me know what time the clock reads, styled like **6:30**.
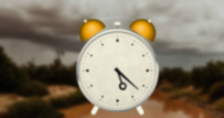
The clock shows **5:22**
